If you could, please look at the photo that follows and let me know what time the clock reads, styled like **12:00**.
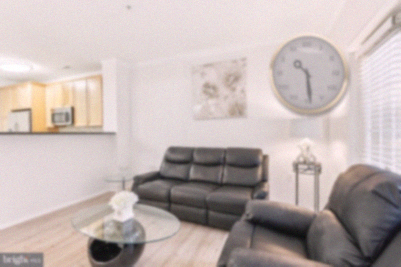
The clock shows **10:29**
